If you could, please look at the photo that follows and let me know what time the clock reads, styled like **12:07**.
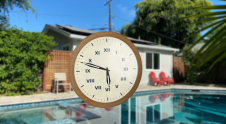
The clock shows **5:48**
